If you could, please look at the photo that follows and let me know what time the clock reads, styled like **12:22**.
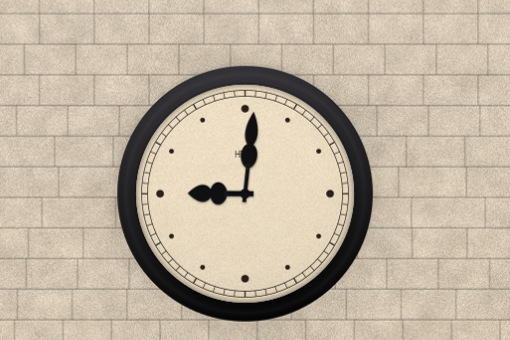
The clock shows **9:01**
